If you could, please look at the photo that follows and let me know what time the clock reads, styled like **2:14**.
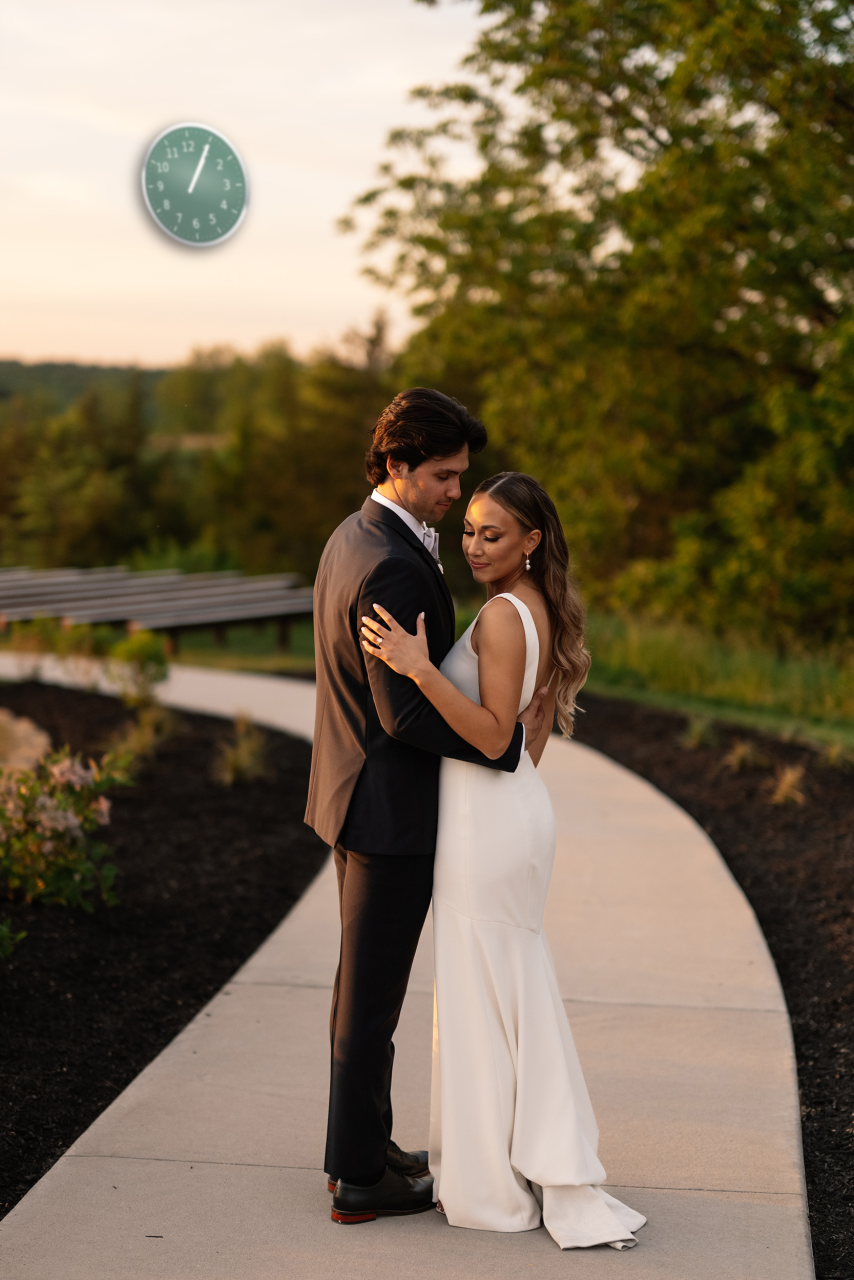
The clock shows **1:05**
